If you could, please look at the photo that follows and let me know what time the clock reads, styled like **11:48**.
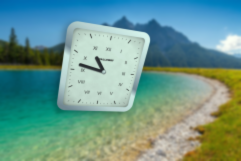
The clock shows **10:47**
